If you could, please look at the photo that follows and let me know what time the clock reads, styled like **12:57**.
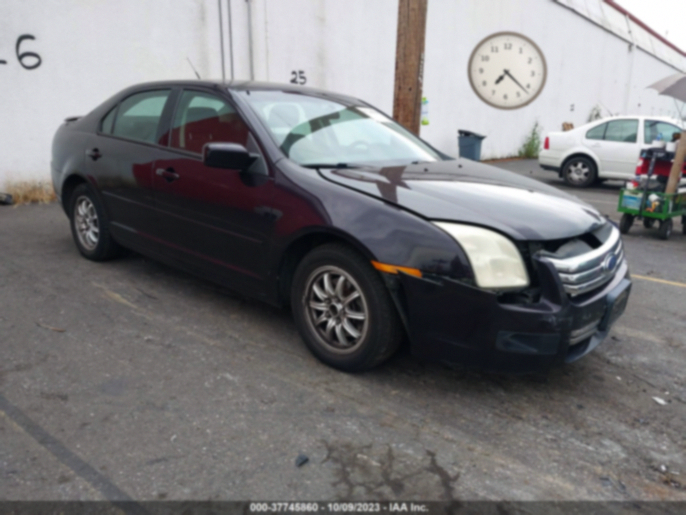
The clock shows **7:22**
